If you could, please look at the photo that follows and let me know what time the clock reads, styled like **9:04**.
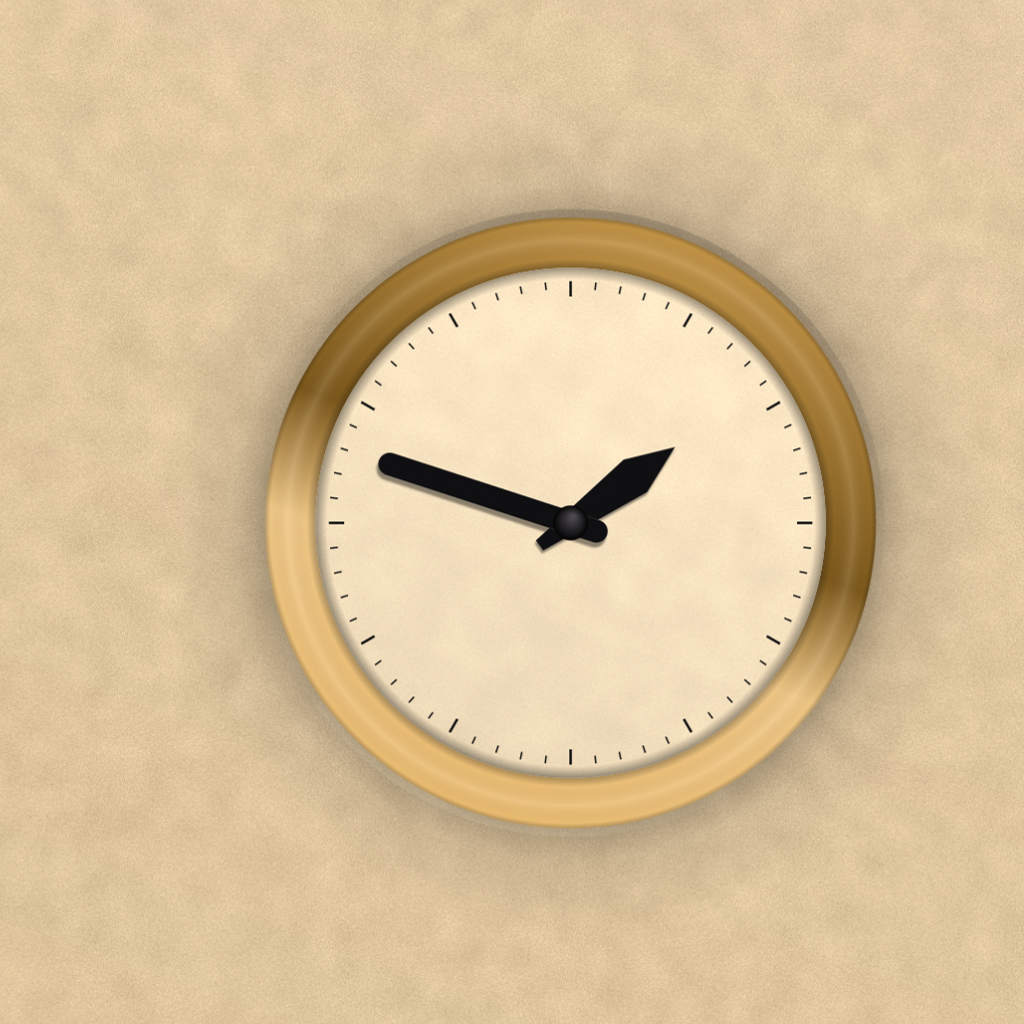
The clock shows **1:48**
